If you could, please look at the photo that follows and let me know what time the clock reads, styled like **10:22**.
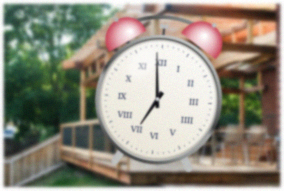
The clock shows **6:59**
